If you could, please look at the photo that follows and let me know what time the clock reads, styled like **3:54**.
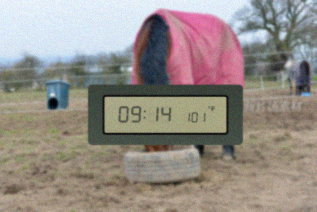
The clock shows **9:14**
